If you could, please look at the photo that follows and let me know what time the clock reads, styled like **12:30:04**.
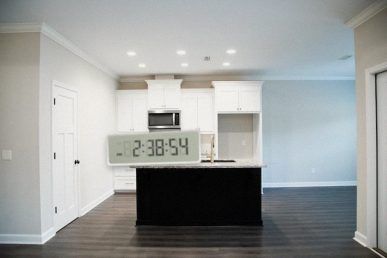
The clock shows **2:38:54**
